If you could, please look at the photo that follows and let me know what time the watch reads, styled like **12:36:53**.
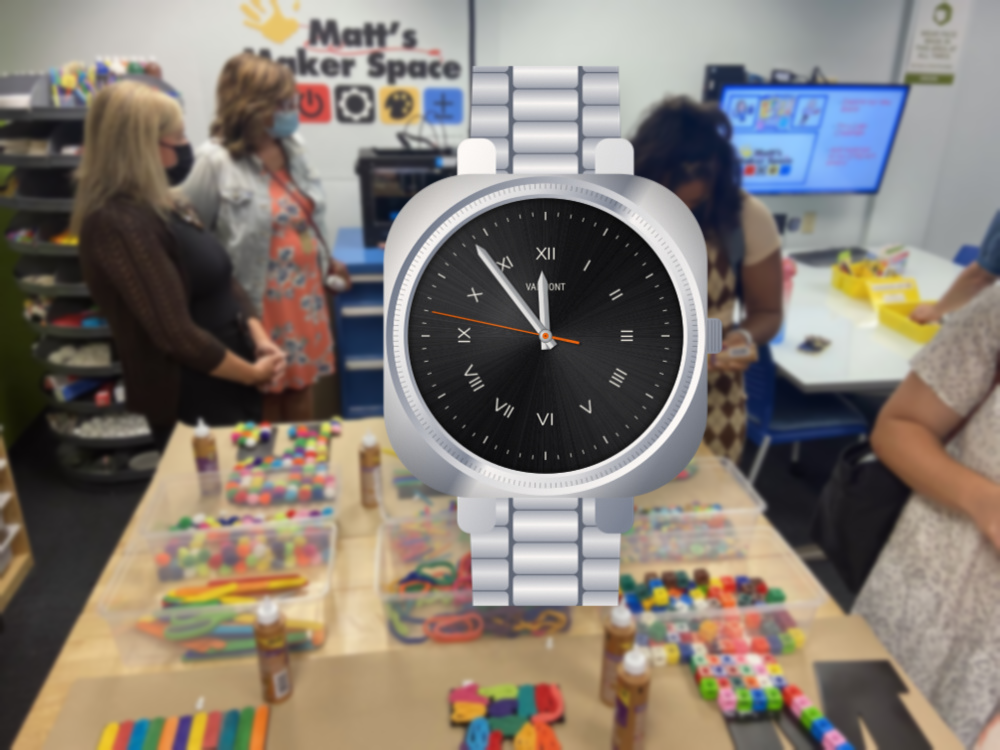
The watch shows **11:53:47**
